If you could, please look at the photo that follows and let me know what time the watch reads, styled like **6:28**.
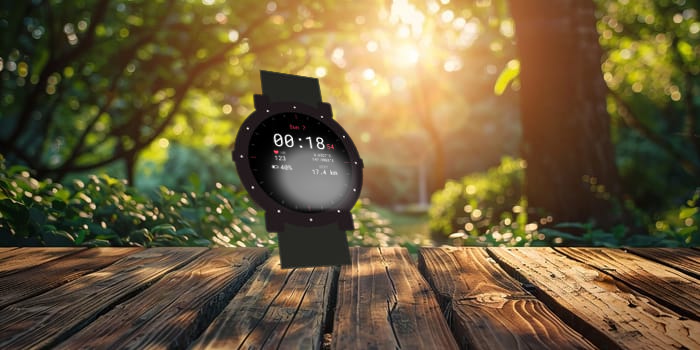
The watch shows **0:18**
